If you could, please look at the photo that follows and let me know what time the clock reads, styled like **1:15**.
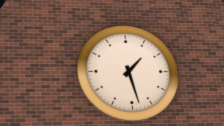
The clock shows **1:28**
